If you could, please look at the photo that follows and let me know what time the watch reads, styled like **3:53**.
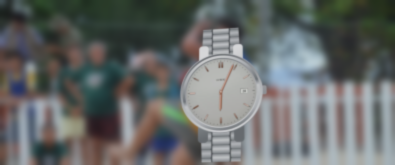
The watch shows **6:04**
